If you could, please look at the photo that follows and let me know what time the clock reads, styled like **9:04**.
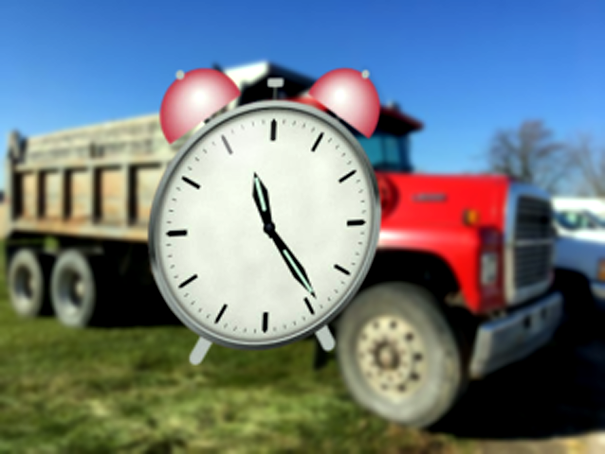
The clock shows **11:24**
